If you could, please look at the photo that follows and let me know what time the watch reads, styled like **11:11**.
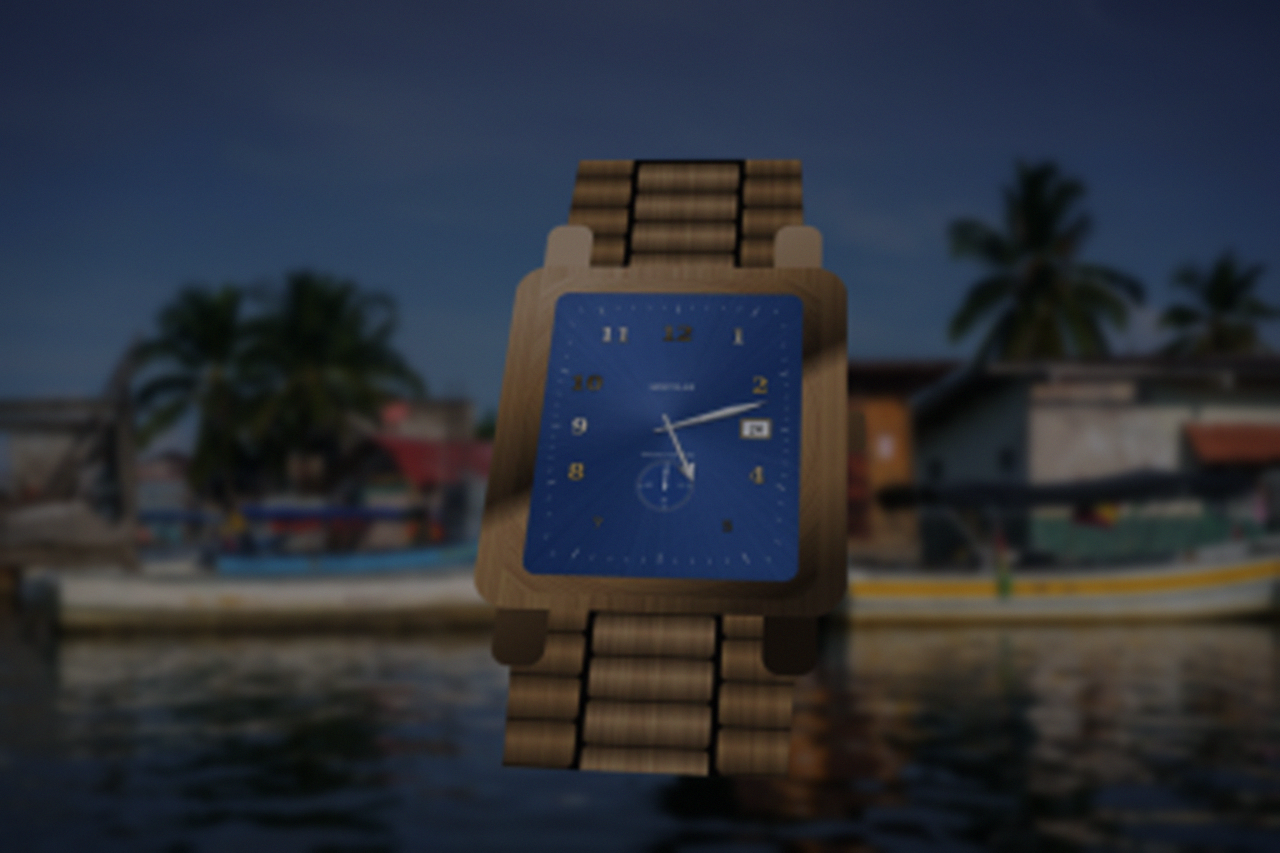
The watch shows **5:12**
